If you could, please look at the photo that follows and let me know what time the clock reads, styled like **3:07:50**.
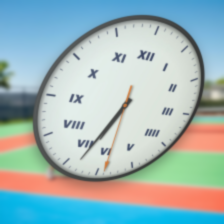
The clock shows **6:33:29**
